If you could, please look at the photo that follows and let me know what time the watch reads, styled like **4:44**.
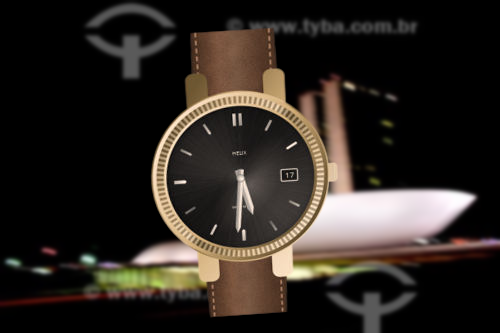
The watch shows **5:31**
